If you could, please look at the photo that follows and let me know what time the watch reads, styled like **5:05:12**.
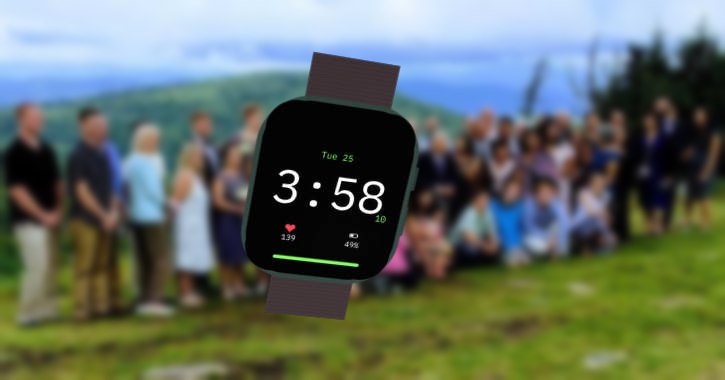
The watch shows **3:58:10**
